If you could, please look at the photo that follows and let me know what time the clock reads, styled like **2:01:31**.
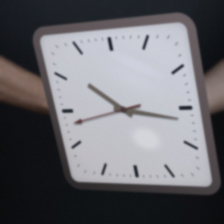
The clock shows **10:16:43**
